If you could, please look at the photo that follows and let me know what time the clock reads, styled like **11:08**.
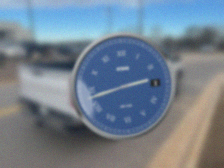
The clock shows **2:43**
